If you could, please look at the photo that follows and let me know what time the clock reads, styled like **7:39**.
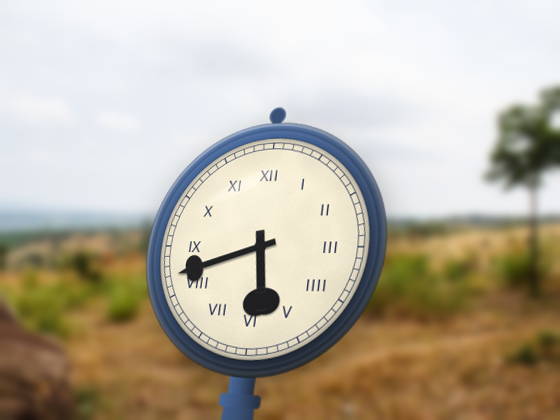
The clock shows **5:42**
